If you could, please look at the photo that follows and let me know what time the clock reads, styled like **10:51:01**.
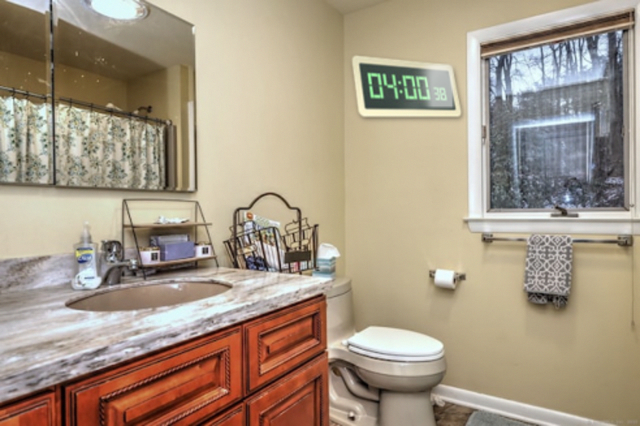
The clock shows **4:00:38**
